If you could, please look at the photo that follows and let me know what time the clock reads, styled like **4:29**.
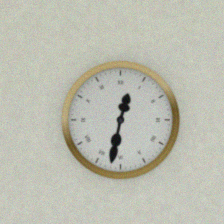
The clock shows **12:32**
